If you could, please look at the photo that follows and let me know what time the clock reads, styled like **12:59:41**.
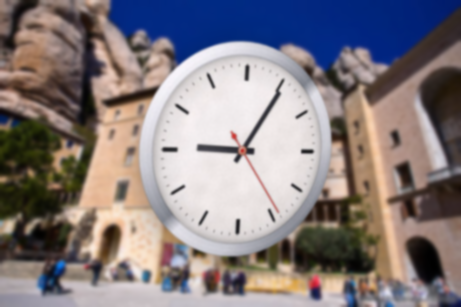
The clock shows **9:05:24**
